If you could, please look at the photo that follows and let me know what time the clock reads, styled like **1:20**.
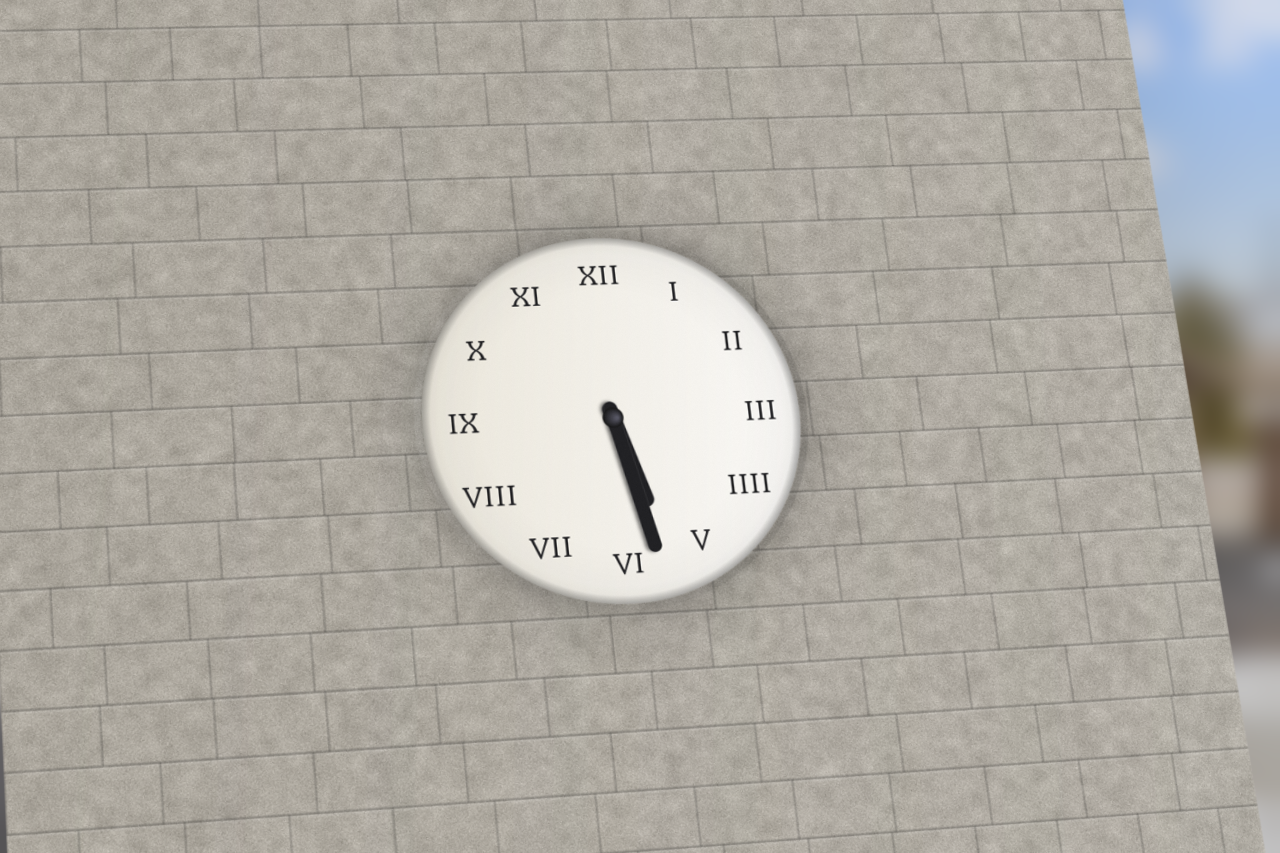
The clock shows **5:28**
